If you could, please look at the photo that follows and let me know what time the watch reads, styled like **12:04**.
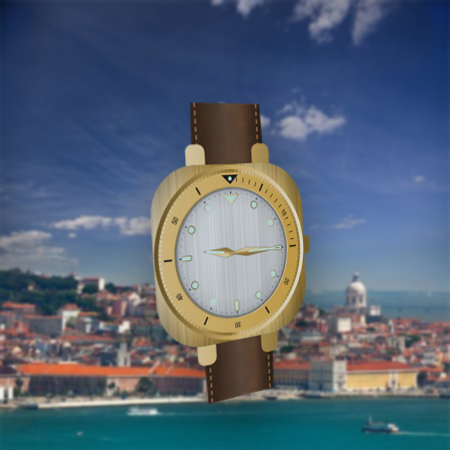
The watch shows **9:15**
